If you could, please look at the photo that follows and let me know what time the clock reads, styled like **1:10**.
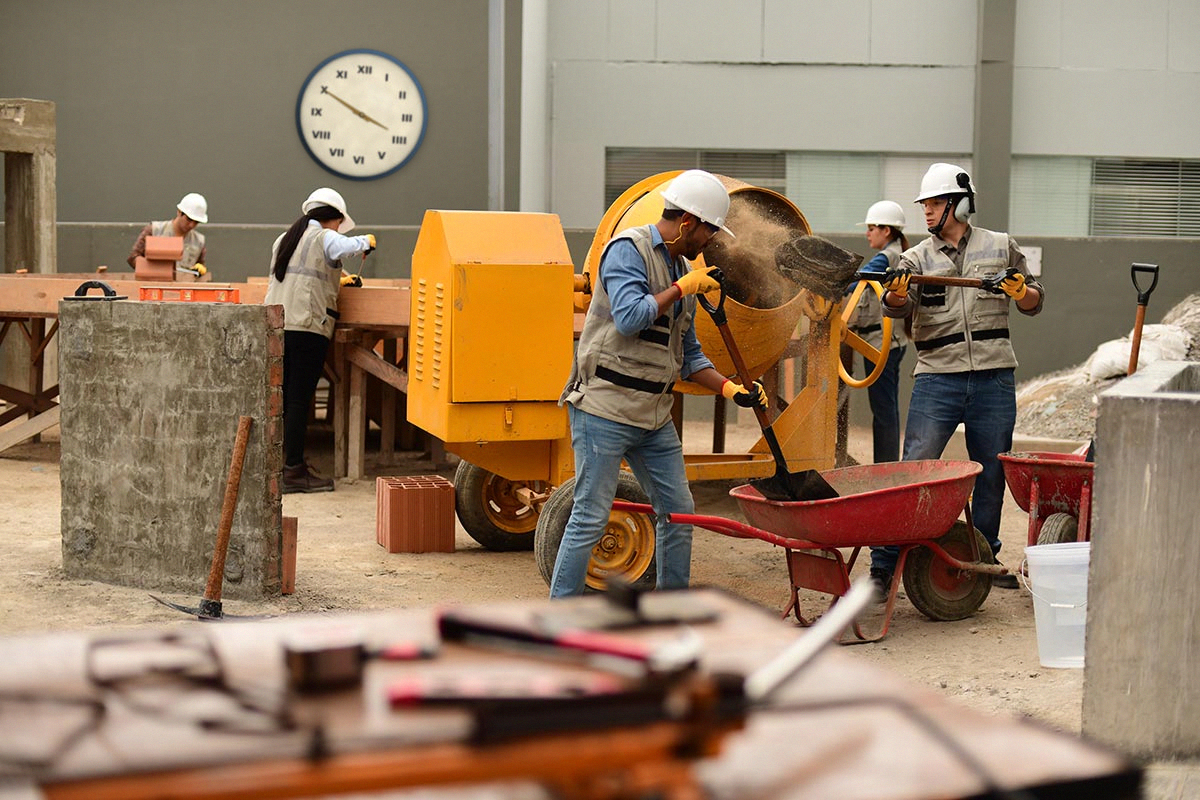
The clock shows **3:50**
